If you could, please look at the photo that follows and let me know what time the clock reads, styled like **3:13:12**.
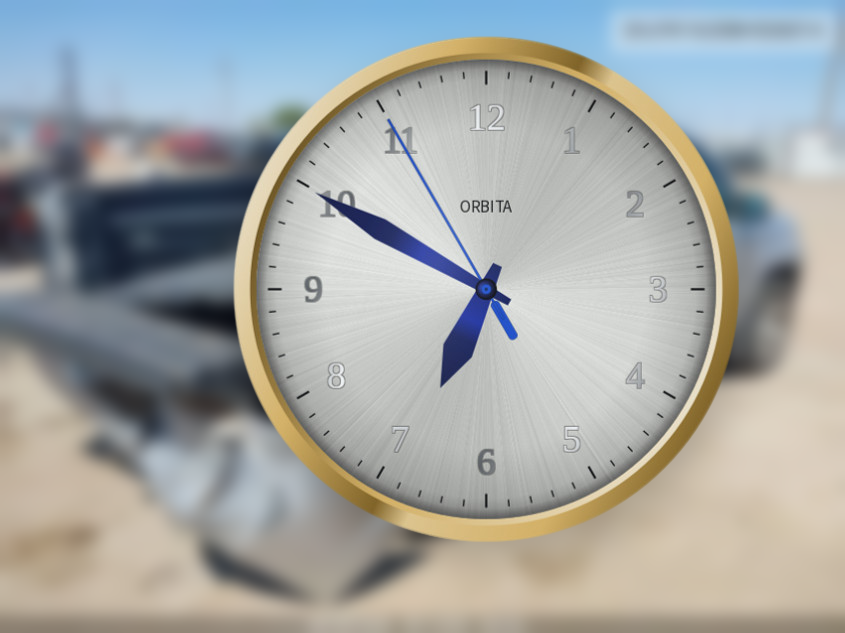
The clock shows **6:49:55**
